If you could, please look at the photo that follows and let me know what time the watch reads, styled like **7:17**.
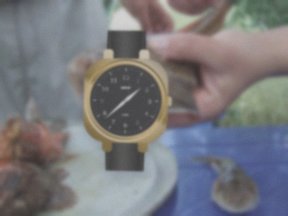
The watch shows **1:38**
